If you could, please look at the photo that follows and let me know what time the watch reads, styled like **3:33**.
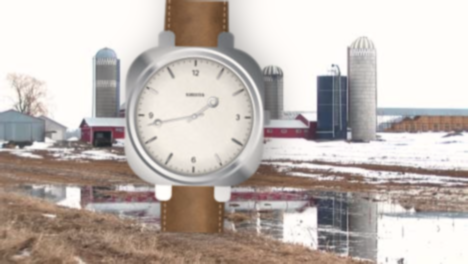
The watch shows **1:43**
